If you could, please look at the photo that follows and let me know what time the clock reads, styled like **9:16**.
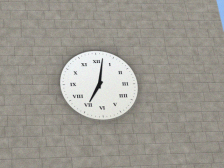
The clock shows **7:02**
